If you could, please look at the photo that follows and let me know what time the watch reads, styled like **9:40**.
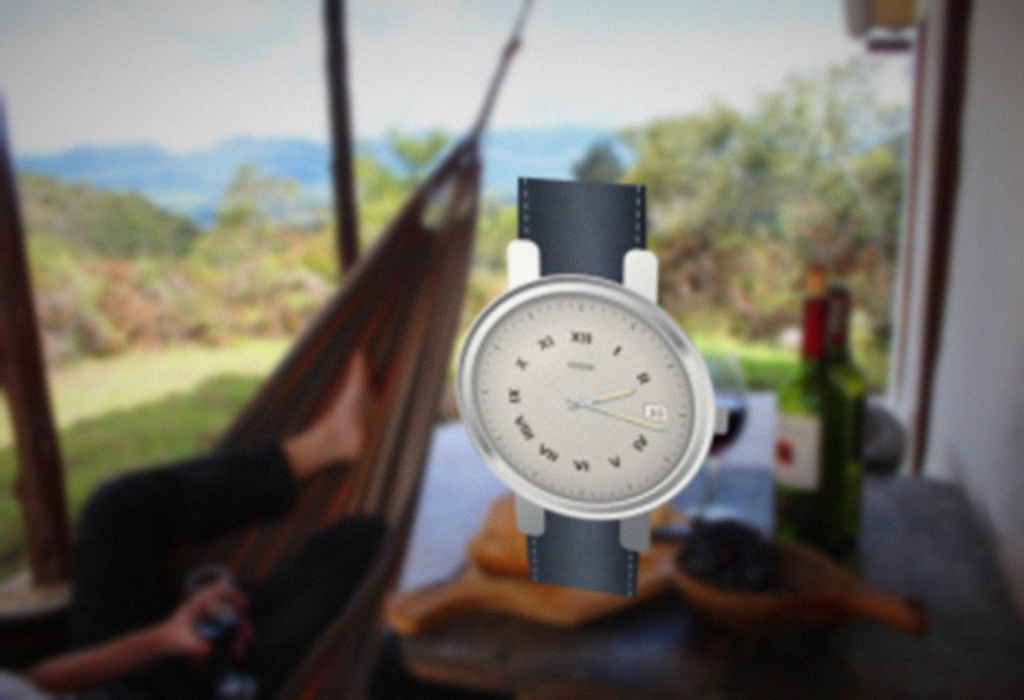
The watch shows **2:17**
